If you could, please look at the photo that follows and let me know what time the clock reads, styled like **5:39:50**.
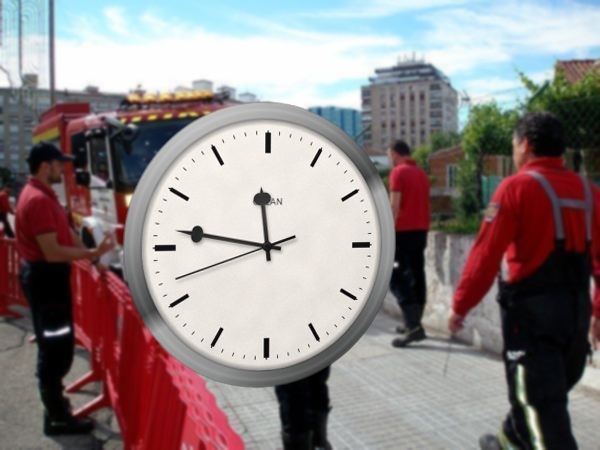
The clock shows **11:46:42**
